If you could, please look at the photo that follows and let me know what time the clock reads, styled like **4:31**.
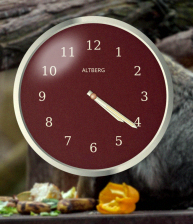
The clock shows **4:21**
